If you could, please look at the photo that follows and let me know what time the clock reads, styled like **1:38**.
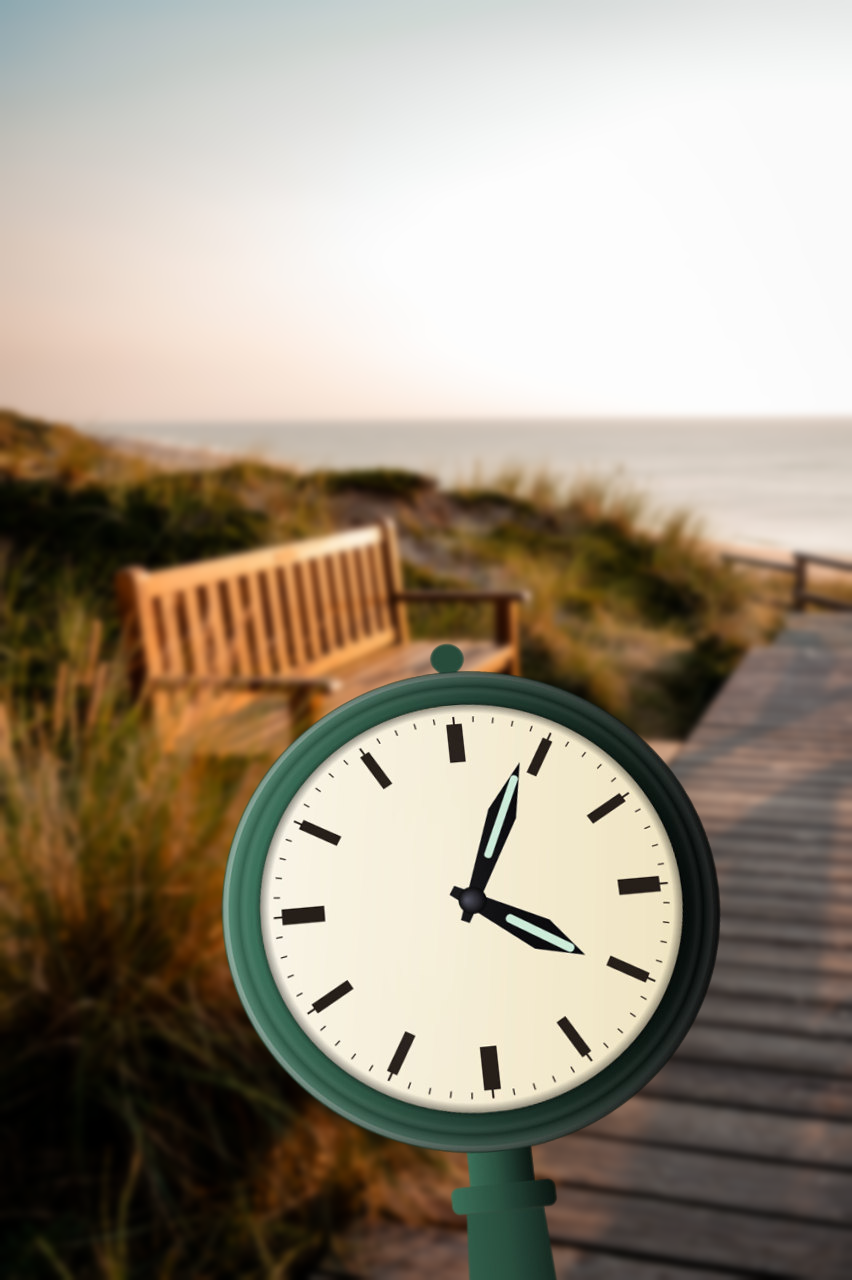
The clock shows **4:04**
